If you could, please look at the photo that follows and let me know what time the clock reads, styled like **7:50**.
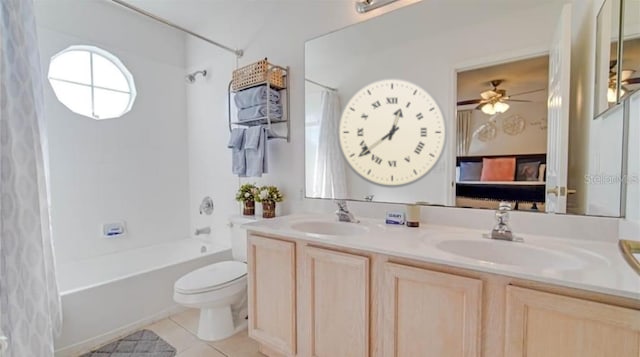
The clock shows **12:39**
